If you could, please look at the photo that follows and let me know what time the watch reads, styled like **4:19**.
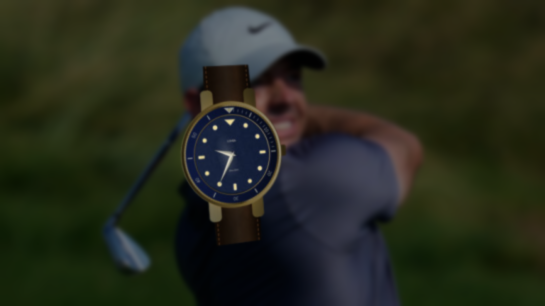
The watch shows **9:35**
